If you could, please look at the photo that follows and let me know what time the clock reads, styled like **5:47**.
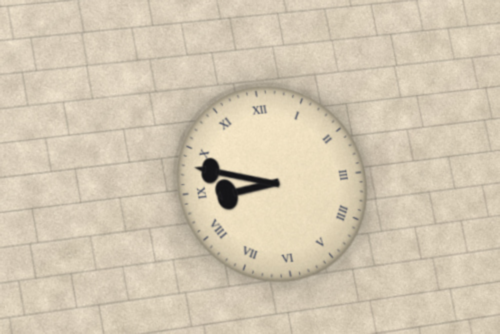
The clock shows **8:48**
